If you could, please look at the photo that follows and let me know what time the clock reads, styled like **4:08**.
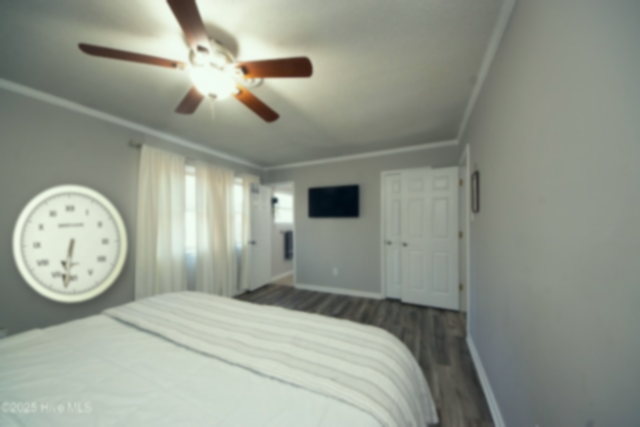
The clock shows **6:32**
